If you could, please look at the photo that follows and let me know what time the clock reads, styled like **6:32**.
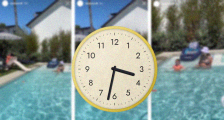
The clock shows **3:32**
